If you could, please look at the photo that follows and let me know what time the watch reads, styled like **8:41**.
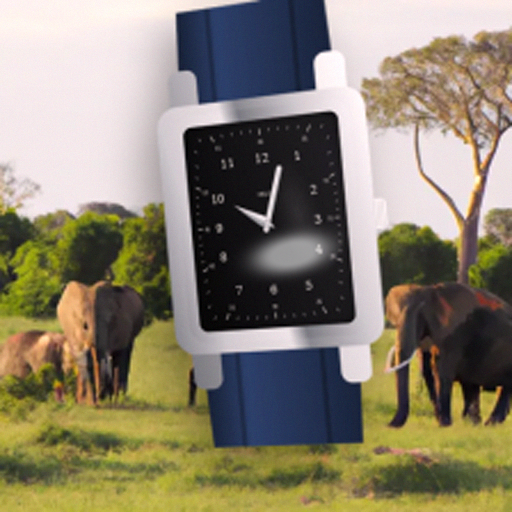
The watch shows **10:03**
